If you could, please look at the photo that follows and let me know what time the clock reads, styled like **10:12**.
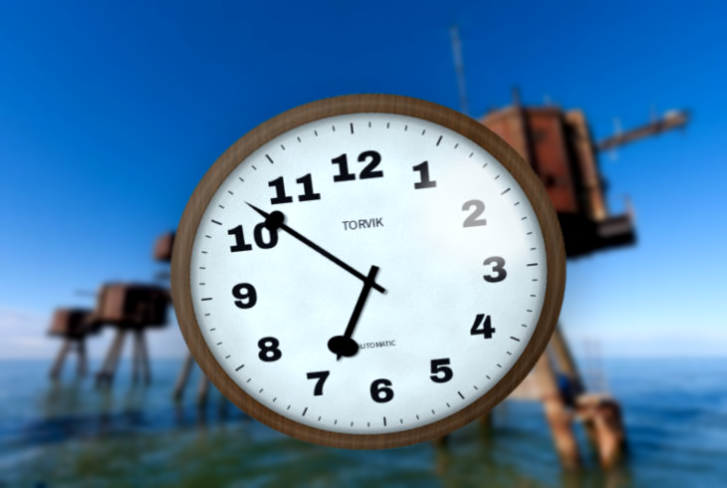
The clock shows **6:52**
